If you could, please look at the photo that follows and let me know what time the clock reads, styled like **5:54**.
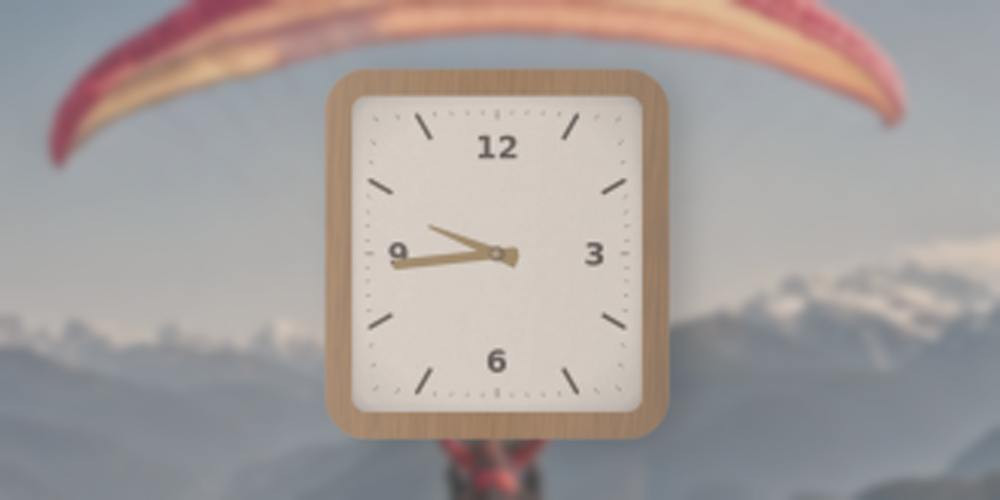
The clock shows **9:44**
